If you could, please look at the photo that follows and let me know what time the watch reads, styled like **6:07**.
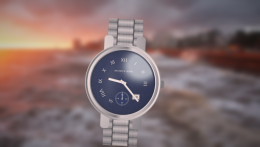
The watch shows **9:23**
